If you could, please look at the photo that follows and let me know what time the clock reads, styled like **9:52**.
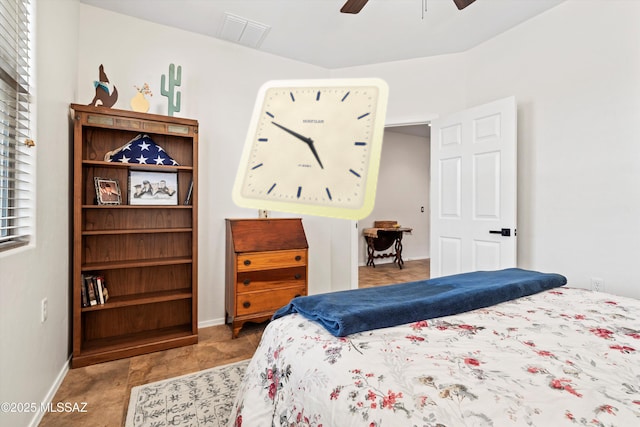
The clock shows **4:49**
